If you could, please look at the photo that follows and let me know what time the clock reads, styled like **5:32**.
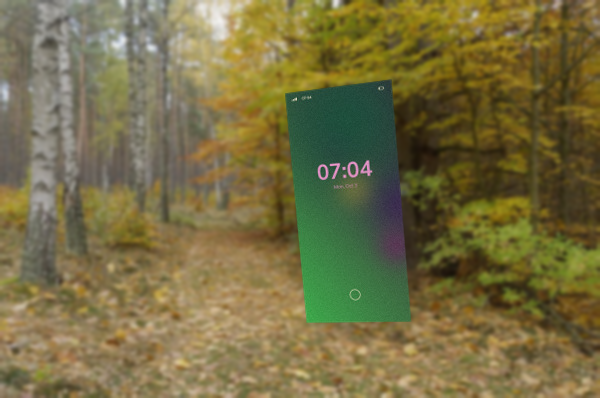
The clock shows **7:04**
